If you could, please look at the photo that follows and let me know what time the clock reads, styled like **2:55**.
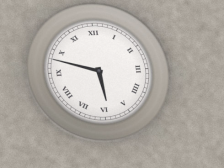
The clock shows **5:48**
